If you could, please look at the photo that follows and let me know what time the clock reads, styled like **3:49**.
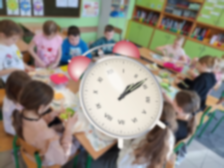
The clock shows **2:13**
